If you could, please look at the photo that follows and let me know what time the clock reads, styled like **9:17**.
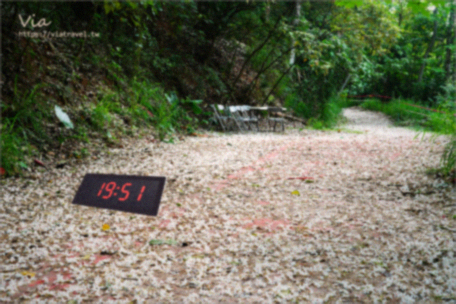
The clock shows **19:51**
